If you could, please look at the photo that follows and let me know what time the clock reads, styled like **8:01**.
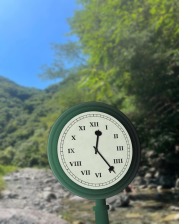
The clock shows **12:24**
